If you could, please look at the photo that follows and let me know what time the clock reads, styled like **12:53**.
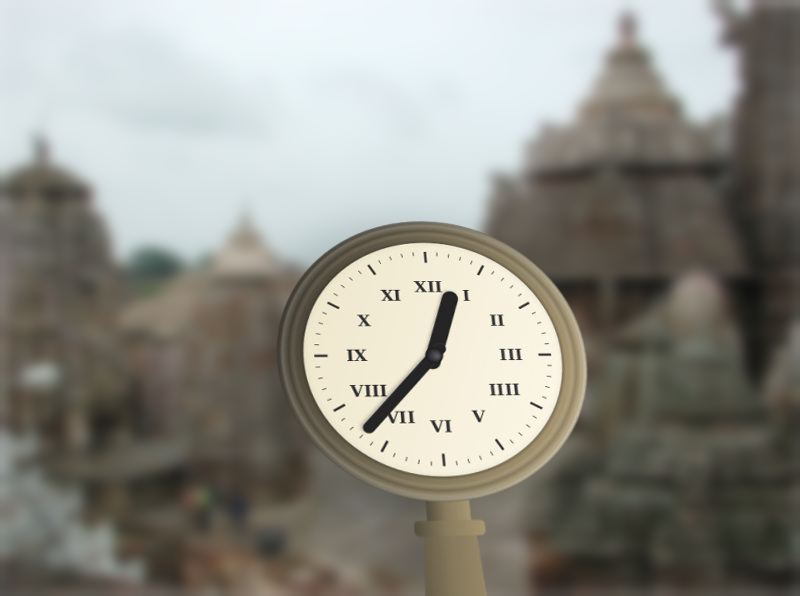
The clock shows **12:37**
